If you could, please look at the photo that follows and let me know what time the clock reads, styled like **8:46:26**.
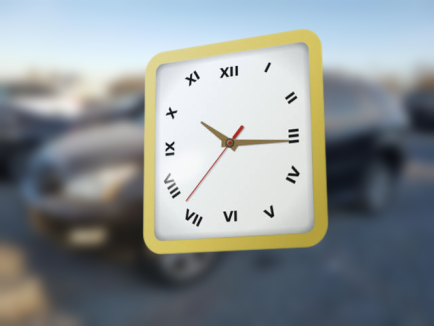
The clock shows **10:15:37**
